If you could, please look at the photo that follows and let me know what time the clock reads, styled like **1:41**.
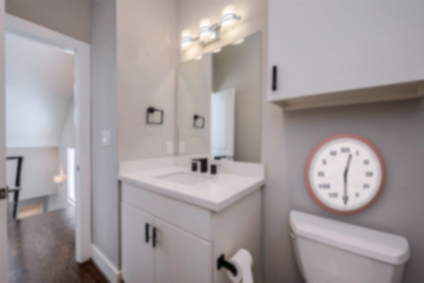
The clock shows **12:30**
